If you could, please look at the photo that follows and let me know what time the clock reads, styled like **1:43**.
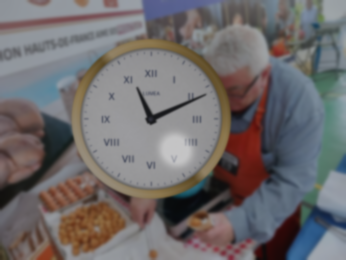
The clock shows **11:11**
